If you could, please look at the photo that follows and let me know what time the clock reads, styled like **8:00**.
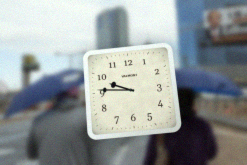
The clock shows **9:46**
